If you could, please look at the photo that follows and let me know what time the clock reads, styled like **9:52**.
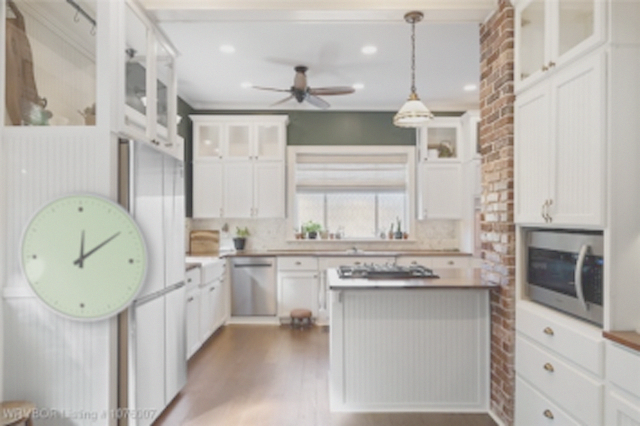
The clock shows **12:09**
